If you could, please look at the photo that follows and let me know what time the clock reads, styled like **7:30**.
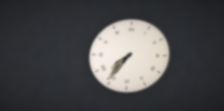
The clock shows **7:36**
